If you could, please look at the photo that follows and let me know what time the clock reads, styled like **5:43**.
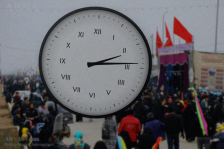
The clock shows **2:14**
